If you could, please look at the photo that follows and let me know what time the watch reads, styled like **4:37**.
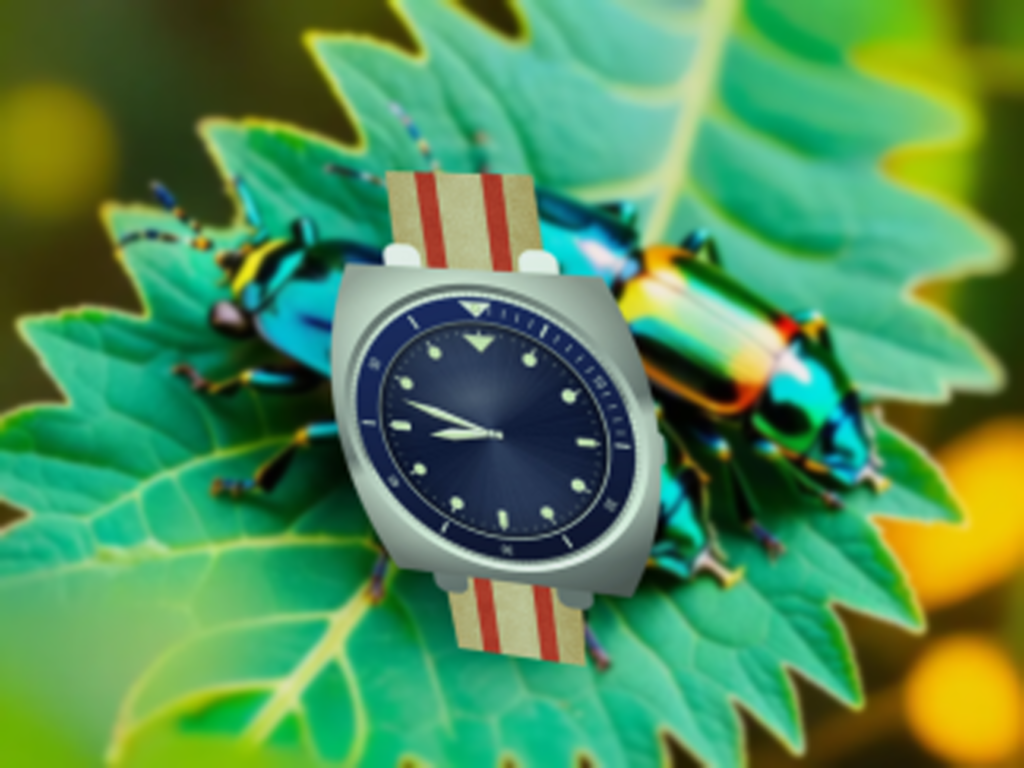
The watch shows **8:48**
